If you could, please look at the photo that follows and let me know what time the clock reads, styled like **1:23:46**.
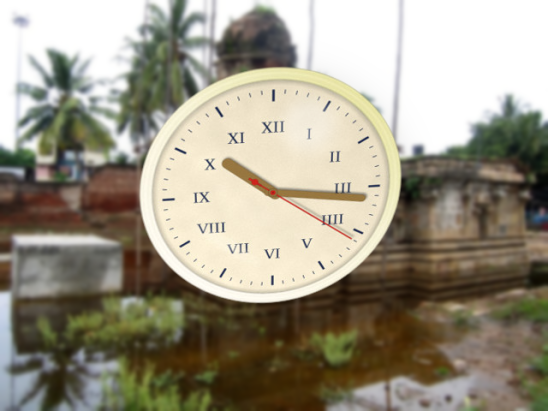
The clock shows **10:16:21**
